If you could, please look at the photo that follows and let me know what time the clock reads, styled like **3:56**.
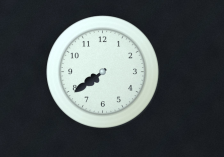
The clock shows **7:39**
